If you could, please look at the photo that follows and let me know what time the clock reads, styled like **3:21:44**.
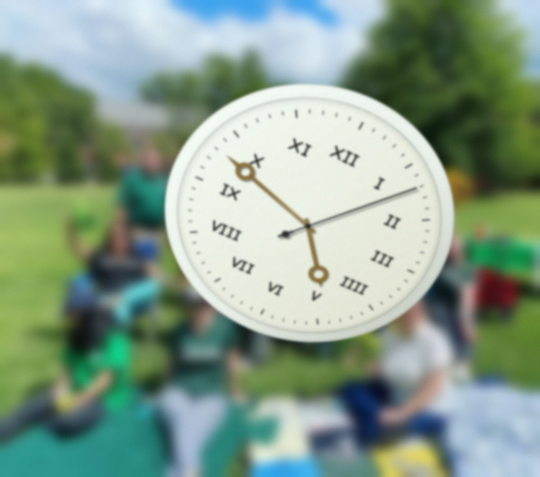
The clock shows **4:48:07**
